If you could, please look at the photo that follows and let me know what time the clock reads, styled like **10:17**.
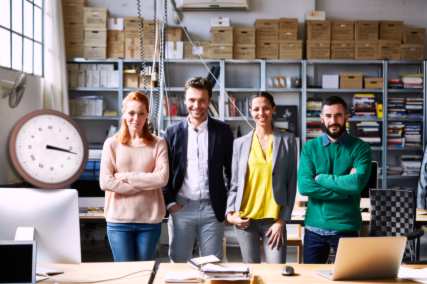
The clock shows **3:17**
